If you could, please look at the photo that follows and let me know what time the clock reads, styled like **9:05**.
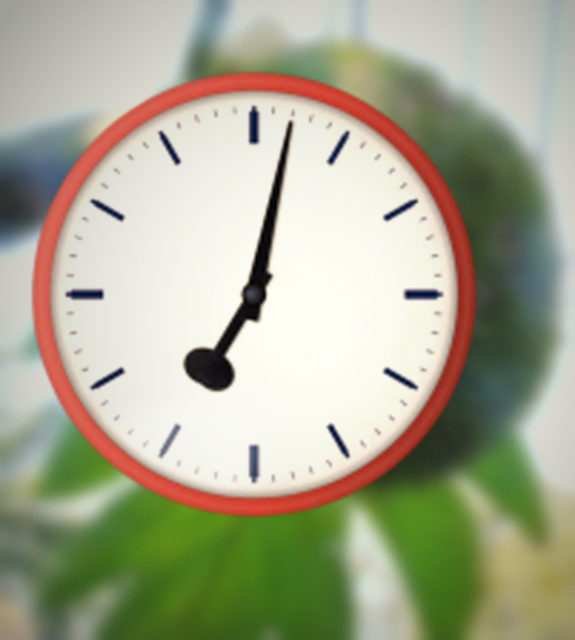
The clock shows **7:02**
